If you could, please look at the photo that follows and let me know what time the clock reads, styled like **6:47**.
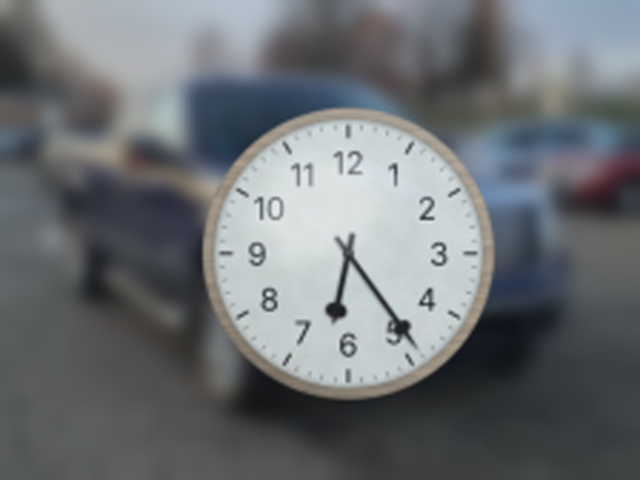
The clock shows **6:24**
